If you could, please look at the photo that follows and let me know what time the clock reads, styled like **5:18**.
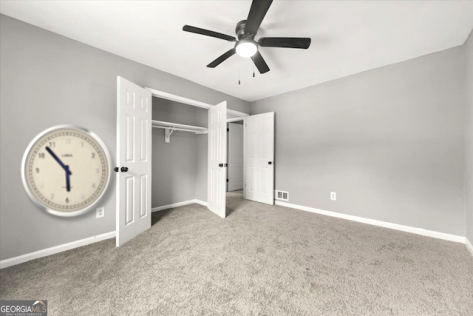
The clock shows **5:53**
